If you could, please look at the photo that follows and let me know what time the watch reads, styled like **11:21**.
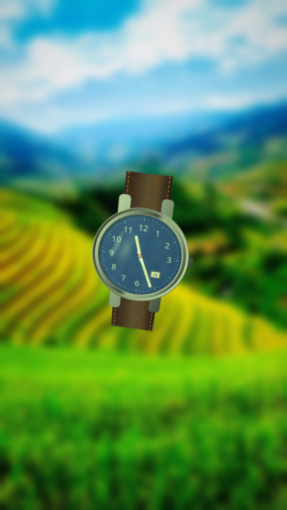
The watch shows **11:26**
